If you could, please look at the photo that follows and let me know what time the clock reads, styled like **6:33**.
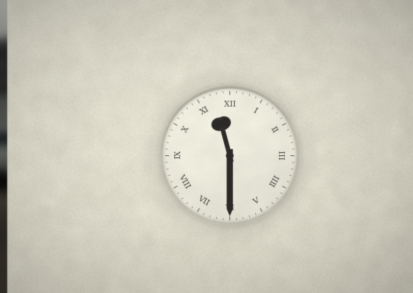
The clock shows **11:30**
